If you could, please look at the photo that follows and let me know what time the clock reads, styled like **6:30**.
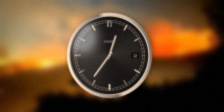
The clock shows **12:36**
